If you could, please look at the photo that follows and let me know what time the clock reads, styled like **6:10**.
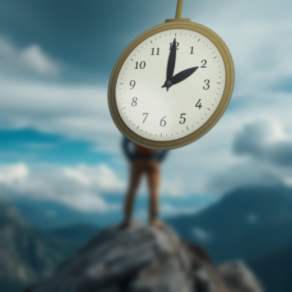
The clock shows **2:00**
